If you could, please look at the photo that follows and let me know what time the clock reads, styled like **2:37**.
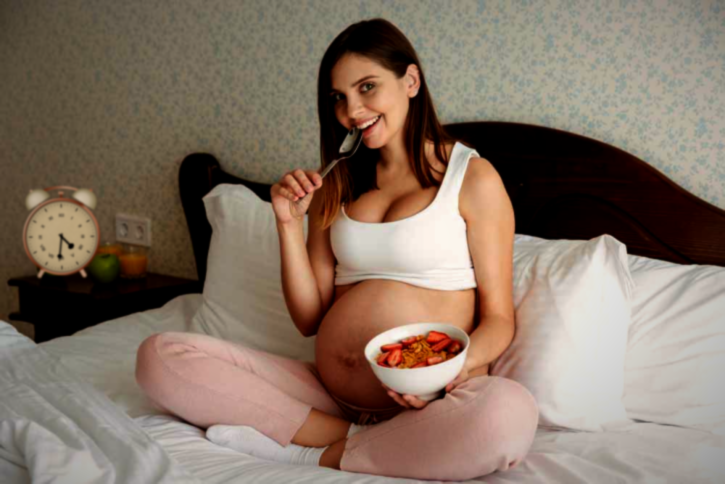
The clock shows **4:31**
